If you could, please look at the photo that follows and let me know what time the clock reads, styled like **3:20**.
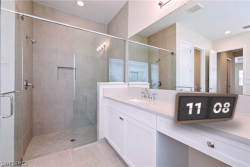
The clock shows **11:08**
